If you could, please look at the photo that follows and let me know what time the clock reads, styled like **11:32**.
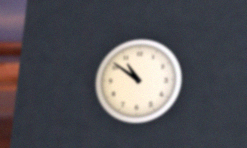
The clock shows **10:51**
